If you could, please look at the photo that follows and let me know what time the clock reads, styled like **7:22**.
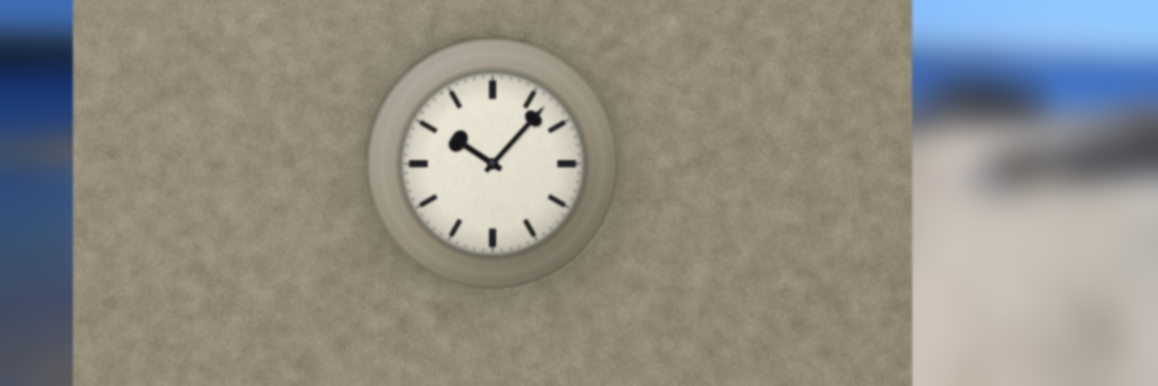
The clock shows **10:07**
